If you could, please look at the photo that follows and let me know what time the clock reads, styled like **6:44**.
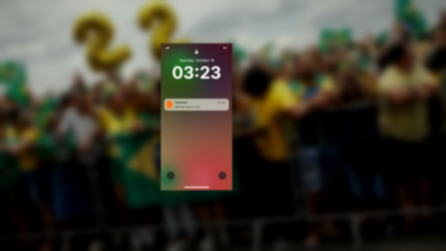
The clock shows **3:23**
